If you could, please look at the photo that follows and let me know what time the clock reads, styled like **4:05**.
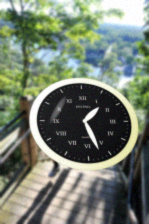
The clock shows **1:27**
